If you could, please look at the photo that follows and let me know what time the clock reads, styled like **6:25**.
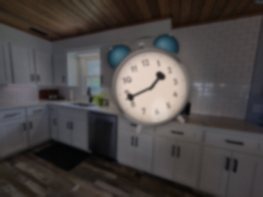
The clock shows **1:43**
